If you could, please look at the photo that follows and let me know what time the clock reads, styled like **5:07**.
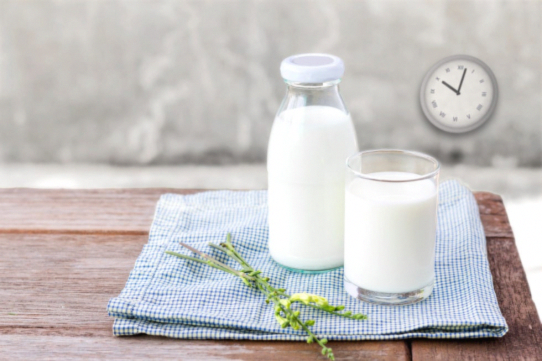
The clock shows **10:02**
